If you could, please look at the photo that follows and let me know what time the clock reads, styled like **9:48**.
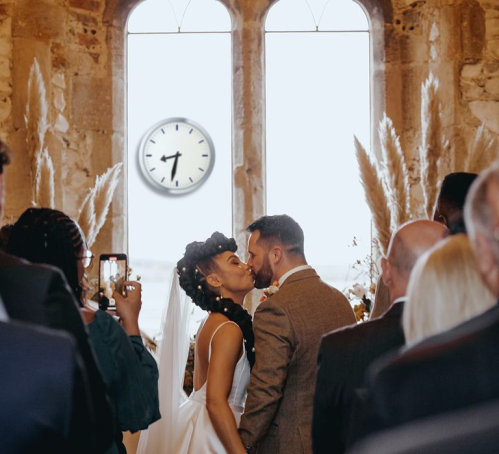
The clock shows **8:32**
